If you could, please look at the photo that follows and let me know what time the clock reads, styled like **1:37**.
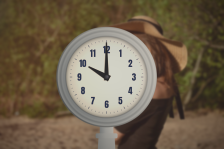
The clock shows **10:00**
